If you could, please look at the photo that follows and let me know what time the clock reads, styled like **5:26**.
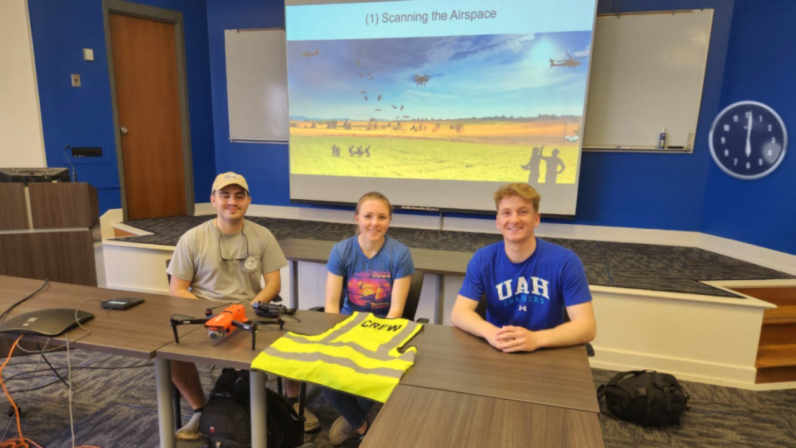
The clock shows **6:01**
